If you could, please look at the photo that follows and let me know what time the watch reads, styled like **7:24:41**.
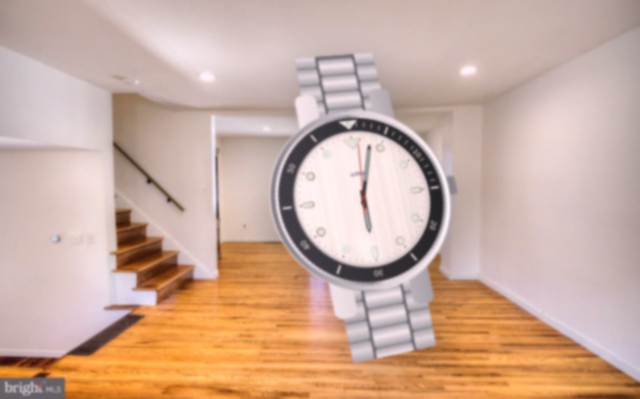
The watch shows **6:03:01**
